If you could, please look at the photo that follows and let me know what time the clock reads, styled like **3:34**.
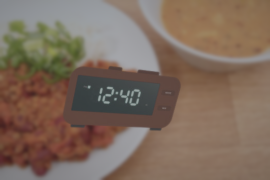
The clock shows **12:40**
